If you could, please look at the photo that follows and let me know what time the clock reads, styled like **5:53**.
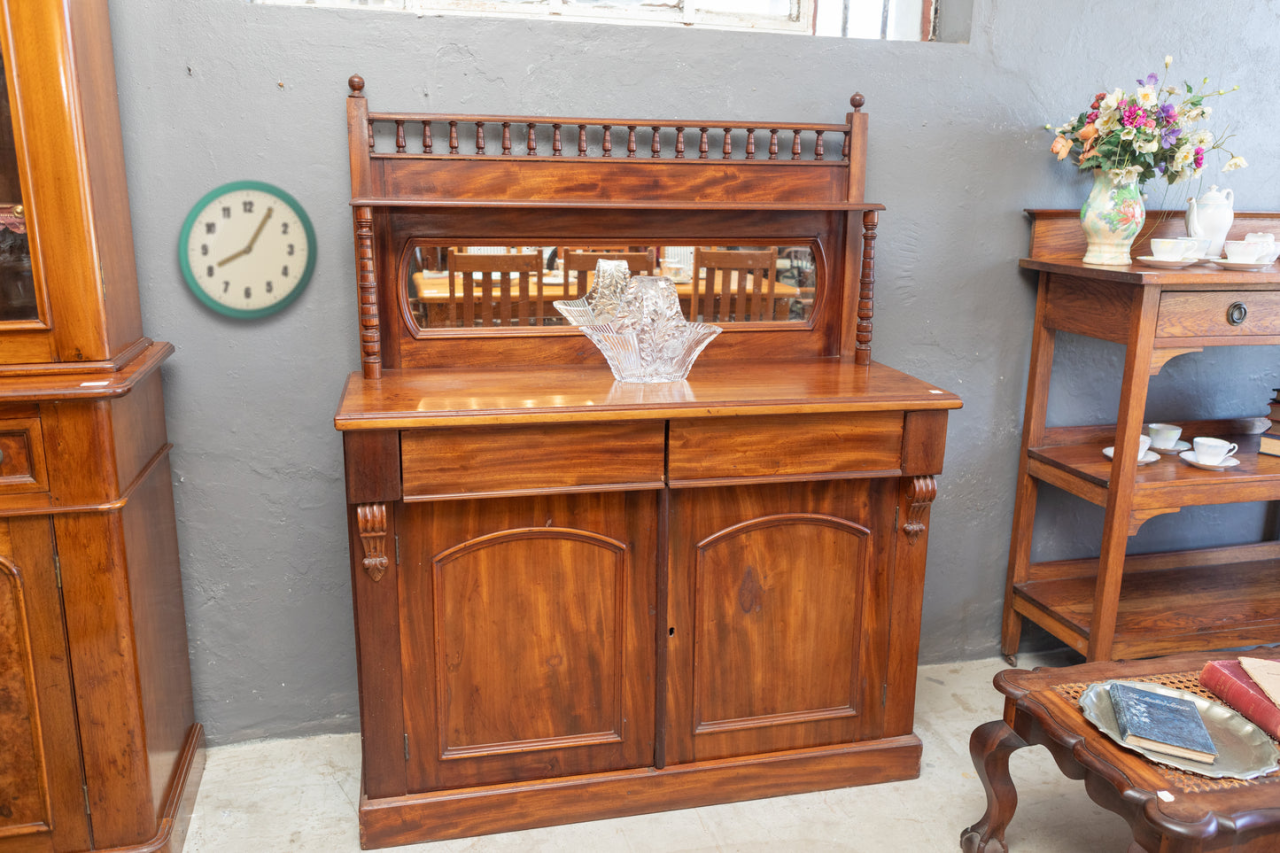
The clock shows **8:05**
